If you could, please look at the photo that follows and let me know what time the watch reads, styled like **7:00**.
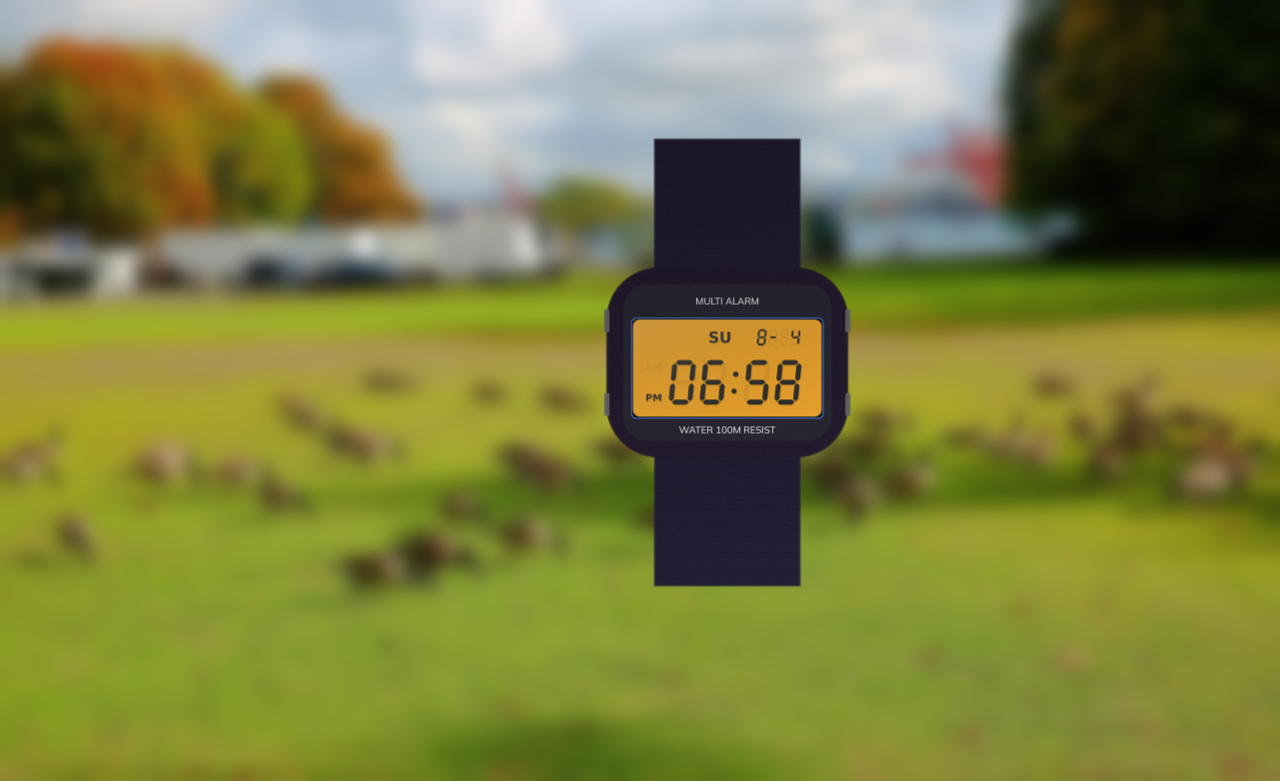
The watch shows **6:58**
